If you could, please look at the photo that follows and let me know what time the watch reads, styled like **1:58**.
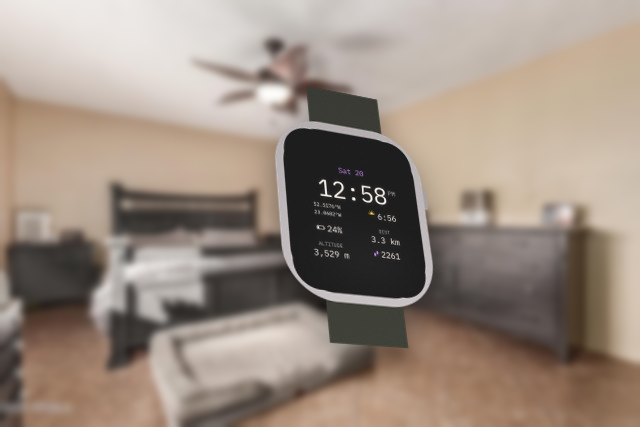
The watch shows **12:58**
